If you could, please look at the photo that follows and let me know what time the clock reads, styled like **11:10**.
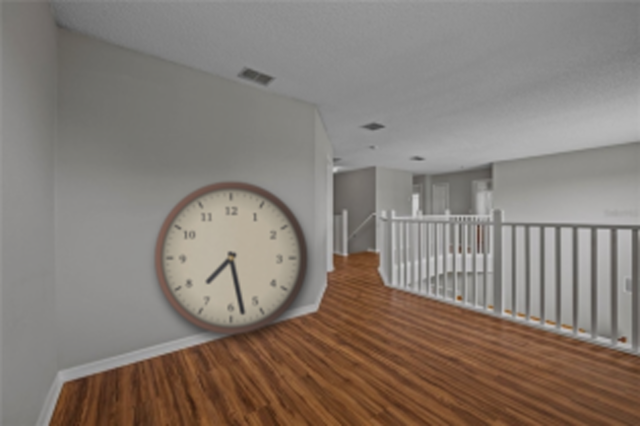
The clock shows **7:28**
